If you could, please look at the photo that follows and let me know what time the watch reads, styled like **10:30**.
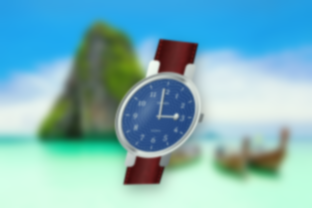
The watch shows **2:59**
